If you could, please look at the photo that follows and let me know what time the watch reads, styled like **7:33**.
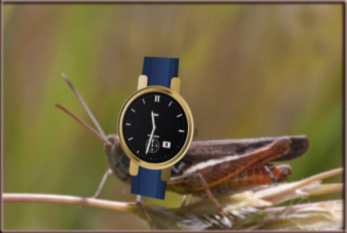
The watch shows **11:32**
